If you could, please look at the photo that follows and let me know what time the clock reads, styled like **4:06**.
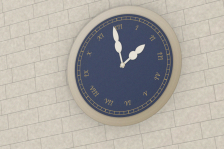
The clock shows **1:59**
